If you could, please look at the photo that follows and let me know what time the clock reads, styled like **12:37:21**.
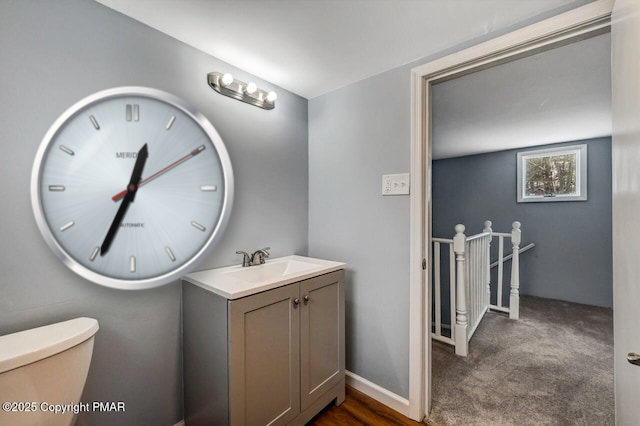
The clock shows **12:34:10**
